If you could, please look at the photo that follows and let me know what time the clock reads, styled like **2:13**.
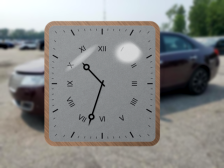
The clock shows **10:33**
